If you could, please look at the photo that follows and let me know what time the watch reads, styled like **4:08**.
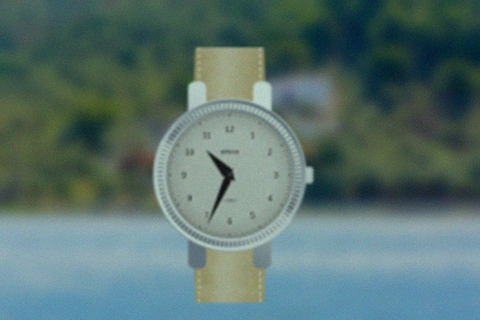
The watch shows **10:34**
